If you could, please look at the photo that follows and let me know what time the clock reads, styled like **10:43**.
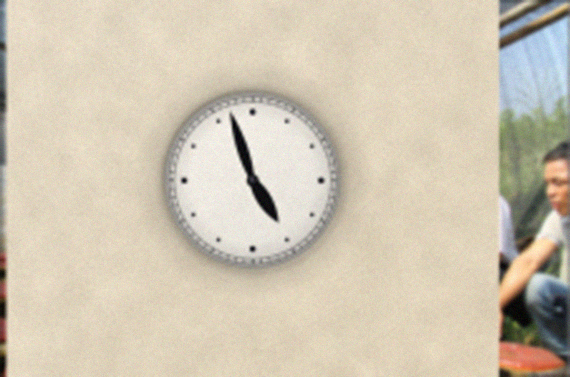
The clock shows **4:57**
